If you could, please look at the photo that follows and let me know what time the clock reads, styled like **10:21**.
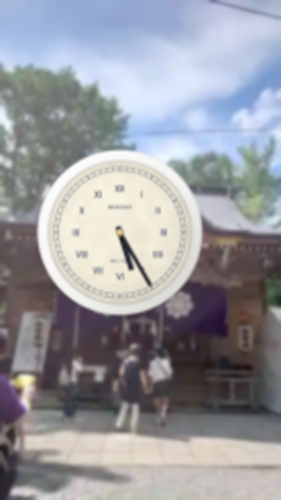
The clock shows **5:25**
